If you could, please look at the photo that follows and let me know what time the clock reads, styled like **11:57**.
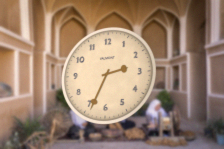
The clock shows **2:34**
